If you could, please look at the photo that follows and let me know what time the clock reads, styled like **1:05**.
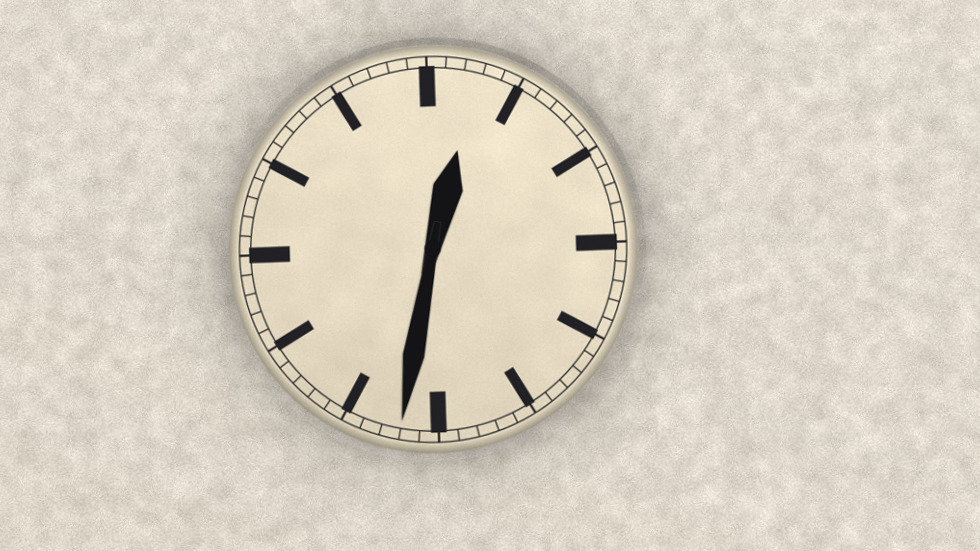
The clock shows **12:32**
